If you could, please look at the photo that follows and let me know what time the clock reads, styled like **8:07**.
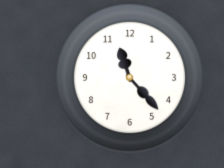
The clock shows **11:23**
